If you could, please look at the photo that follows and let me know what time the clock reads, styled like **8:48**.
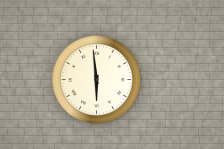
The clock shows **5:59**
